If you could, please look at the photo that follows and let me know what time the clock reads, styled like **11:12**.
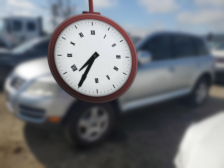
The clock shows **7:35**
